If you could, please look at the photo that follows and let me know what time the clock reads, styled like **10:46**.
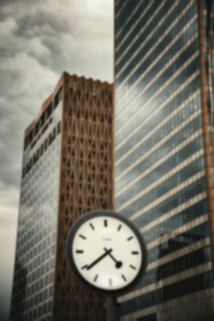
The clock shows **4:39**
